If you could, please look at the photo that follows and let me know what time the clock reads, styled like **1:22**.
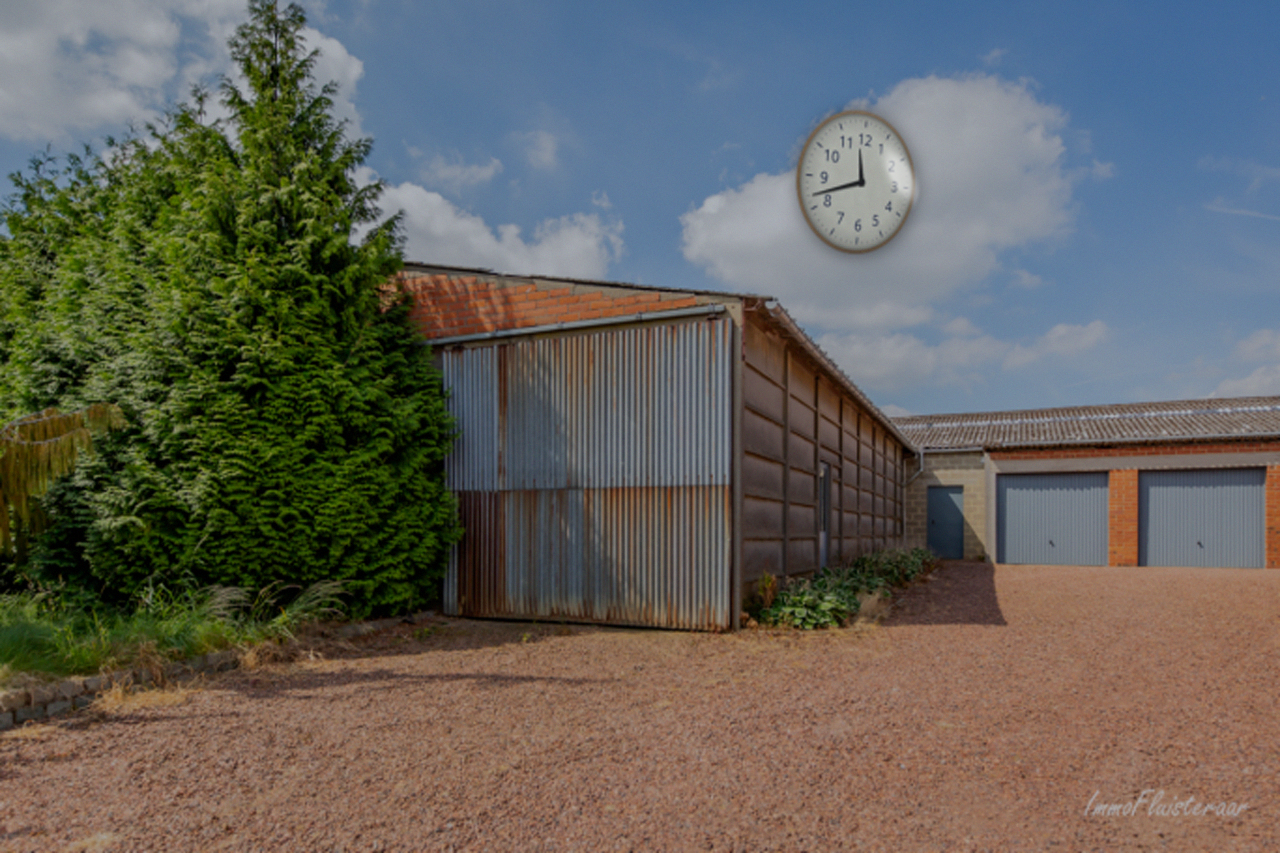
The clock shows **11:42**
